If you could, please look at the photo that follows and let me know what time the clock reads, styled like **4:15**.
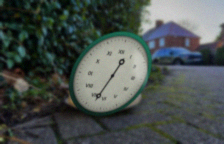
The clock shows **12:33**
